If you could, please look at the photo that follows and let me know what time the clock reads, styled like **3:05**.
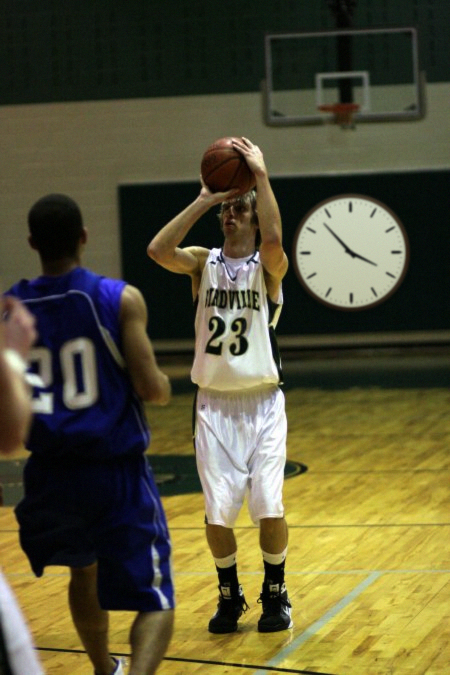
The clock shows **3:53**
